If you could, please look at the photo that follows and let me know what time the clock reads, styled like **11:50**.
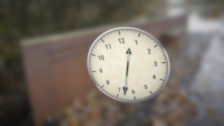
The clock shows **12:33**
